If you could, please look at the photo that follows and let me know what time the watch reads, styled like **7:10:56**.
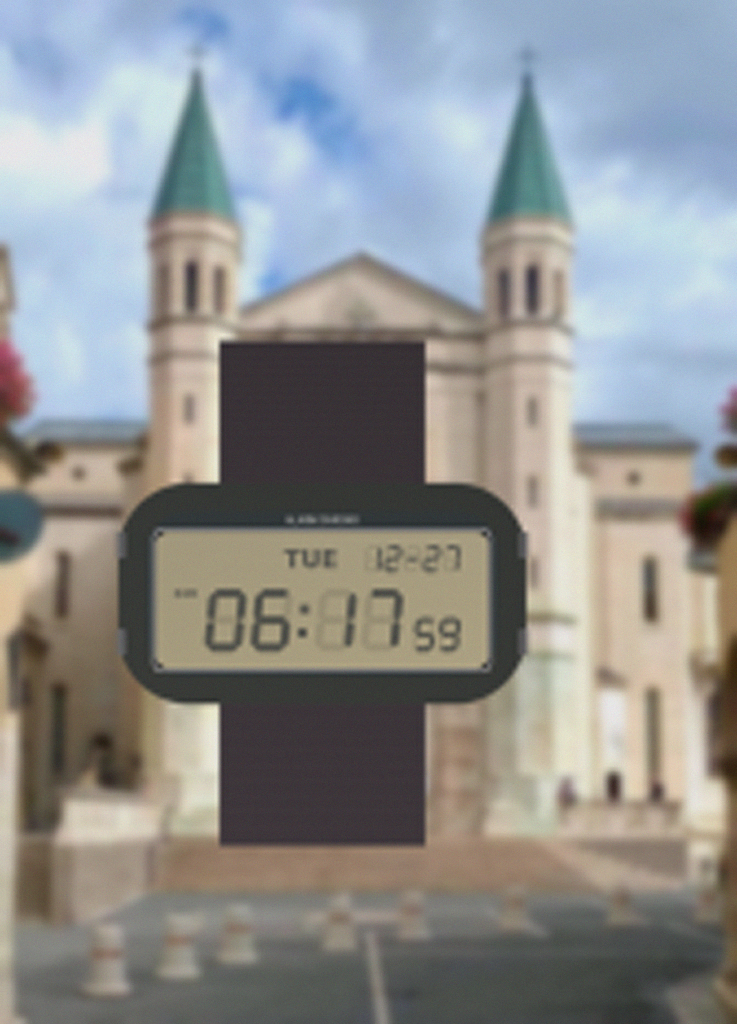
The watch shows **6:17:59**
